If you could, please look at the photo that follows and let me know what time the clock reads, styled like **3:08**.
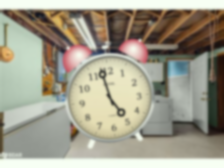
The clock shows **4:58**
